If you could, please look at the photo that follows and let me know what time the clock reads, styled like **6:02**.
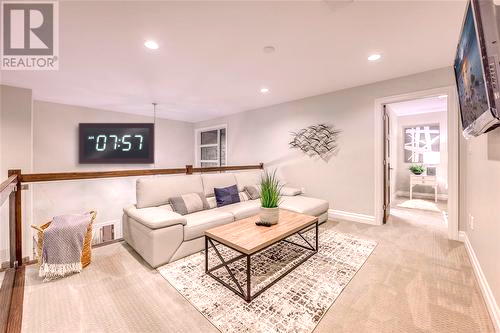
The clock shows **7:57**
